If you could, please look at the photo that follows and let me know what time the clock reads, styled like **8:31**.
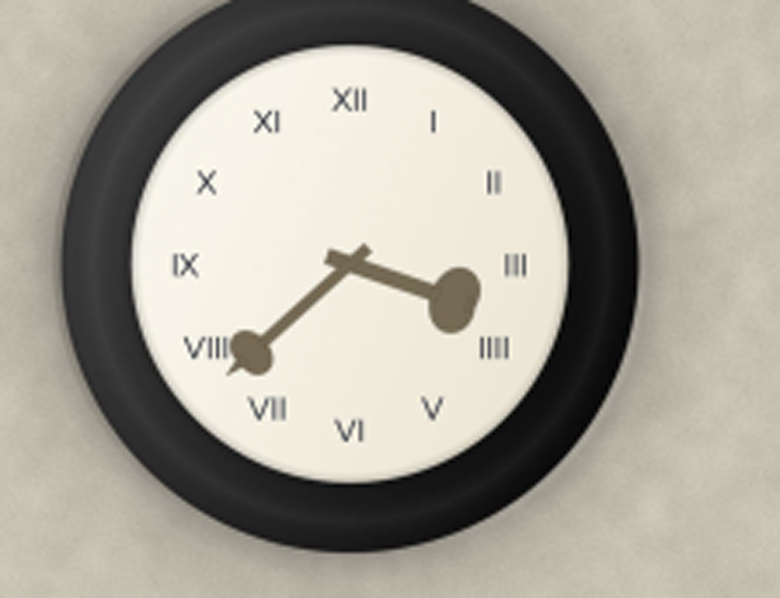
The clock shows **3:38**
